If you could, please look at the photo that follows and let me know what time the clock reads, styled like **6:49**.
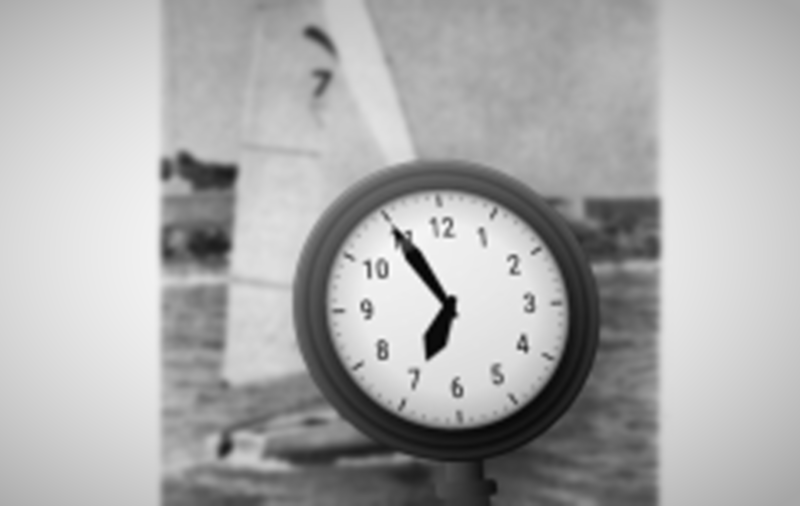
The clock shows **6:55**
